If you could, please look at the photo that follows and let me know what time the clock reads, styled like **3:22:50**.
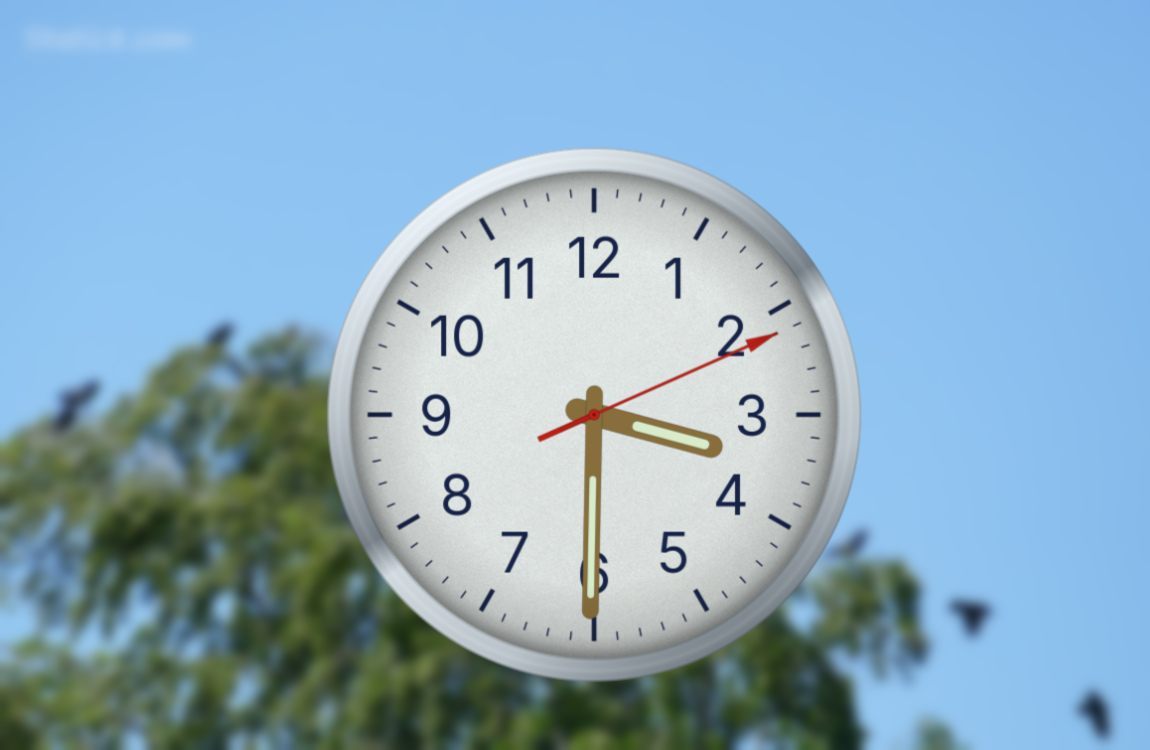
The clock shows **3:30:11**
